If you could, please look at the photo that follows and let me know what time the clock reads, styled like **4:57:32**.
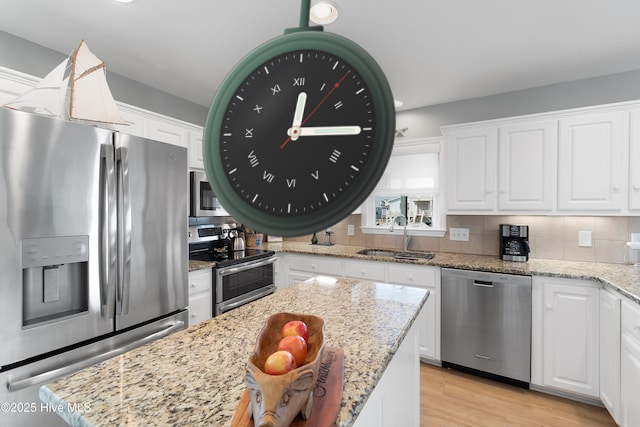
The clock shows **12:15:07**
